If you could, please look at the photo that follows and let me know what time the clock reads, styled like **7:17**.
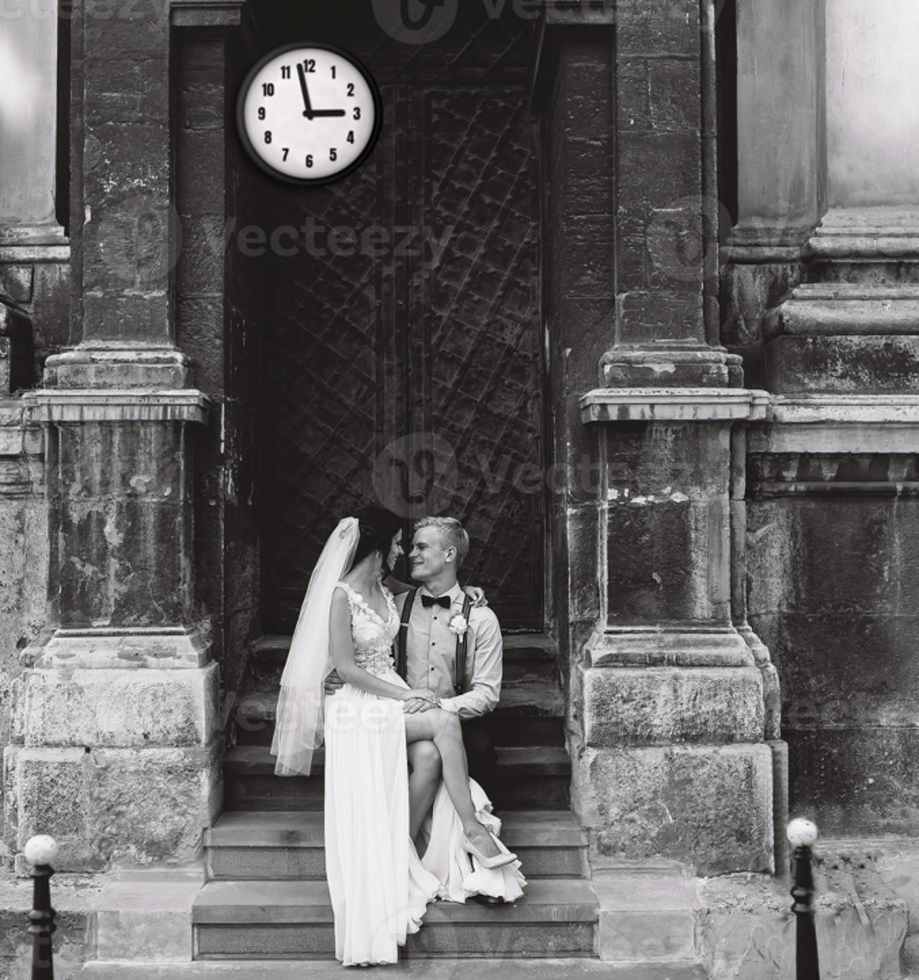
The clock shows **2:58**
